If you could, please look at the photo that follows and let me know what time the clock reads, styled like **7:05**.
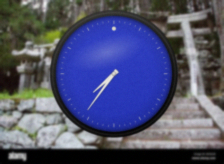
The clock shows **7:36**
